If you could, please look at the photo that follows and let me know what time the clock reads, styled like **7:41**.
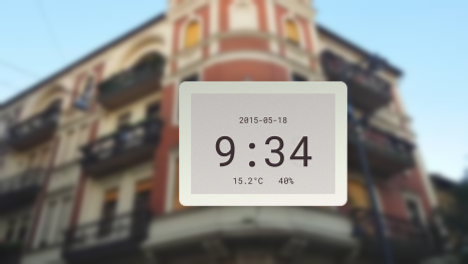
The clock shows **9:34**
